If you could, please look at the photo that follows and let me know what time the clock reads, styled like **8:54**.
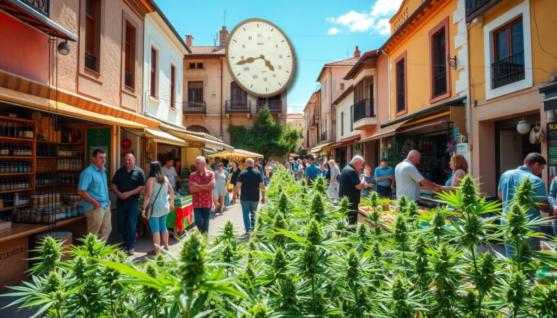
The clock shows **4:43**
